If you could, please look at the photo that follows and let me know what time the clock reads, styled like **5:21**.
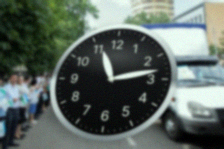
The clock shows **11:13**
